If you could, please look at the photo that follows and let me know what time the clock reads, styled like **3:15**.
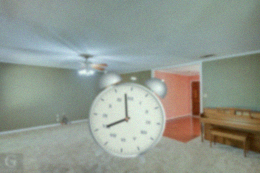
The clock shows **7:58**
